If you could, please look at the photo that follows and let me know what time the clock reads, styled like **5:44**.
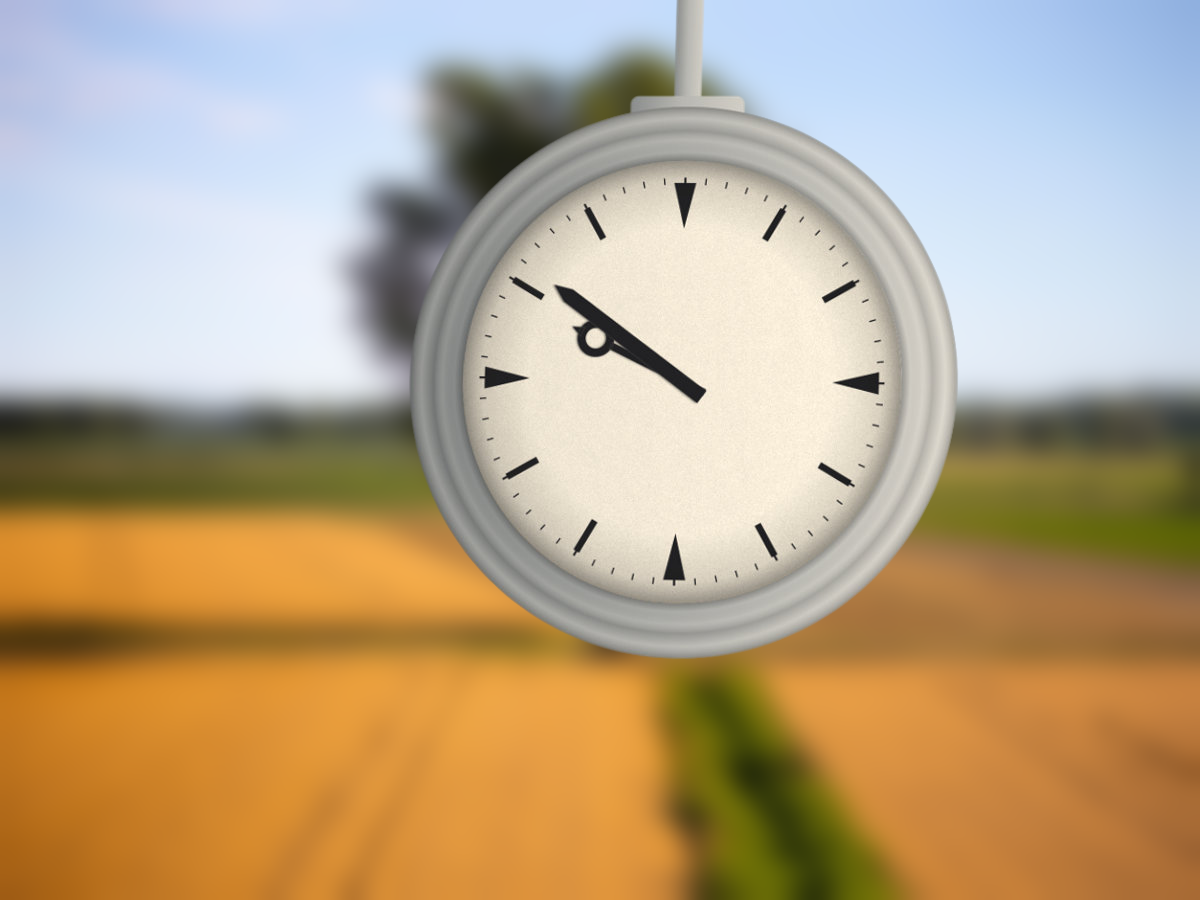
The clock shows **9:51**
